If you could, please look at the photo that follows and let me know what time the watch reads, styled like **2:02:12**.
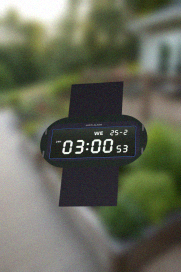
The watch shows **3:00:53**
